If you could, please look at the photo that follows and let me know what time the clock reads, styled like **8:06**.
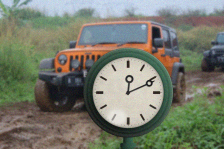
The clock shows **12:11**
